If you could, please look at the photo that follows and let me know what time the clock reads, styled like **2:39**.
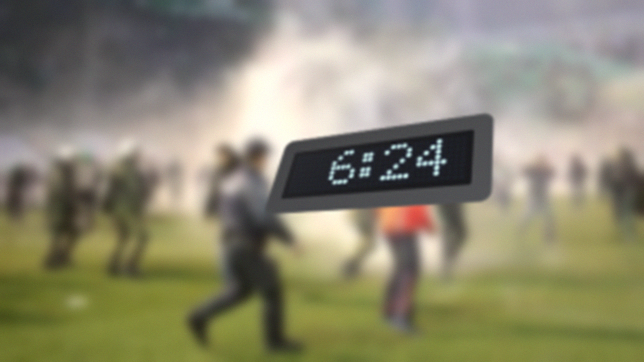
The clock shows **6:24**
